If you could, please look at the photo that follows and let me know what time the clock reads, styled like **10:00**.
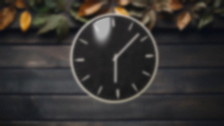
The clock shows **6:08**
